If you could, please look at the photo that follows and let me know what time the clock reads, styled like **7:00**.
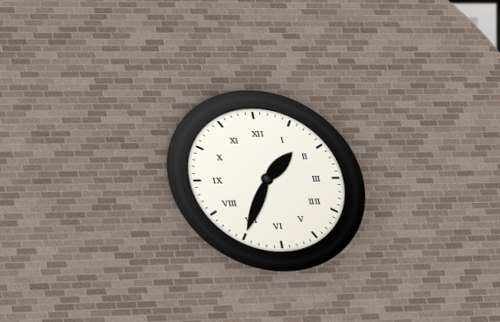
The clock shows **1:35**
